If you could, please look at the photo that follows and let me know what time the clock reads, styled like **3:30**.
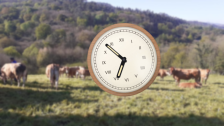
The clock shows **6:53**
